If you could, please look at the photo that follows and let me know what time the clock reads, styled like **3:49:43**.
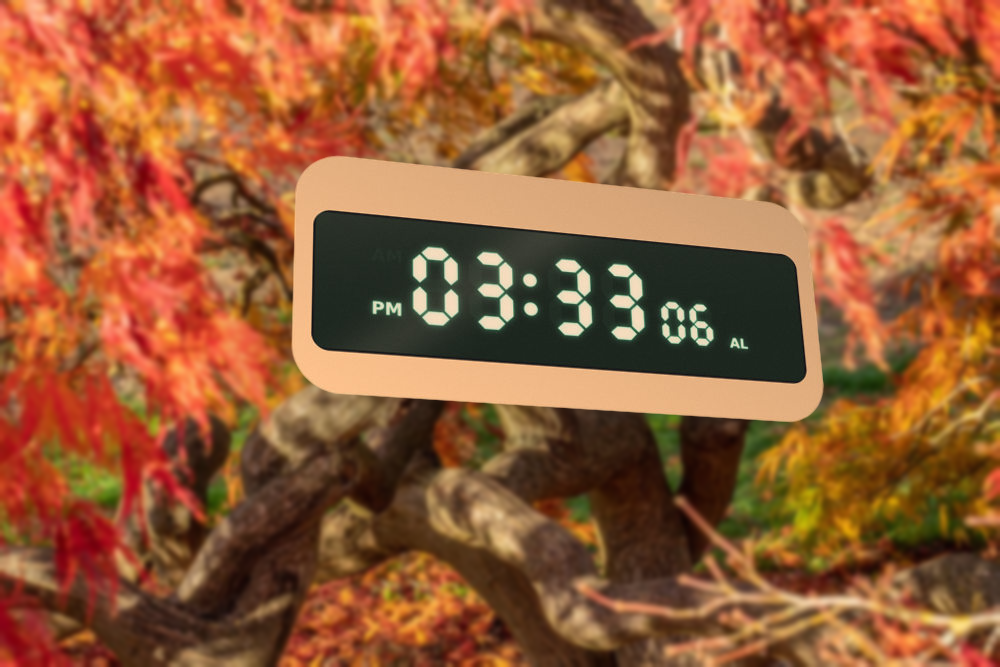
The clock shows **3:33:06**
